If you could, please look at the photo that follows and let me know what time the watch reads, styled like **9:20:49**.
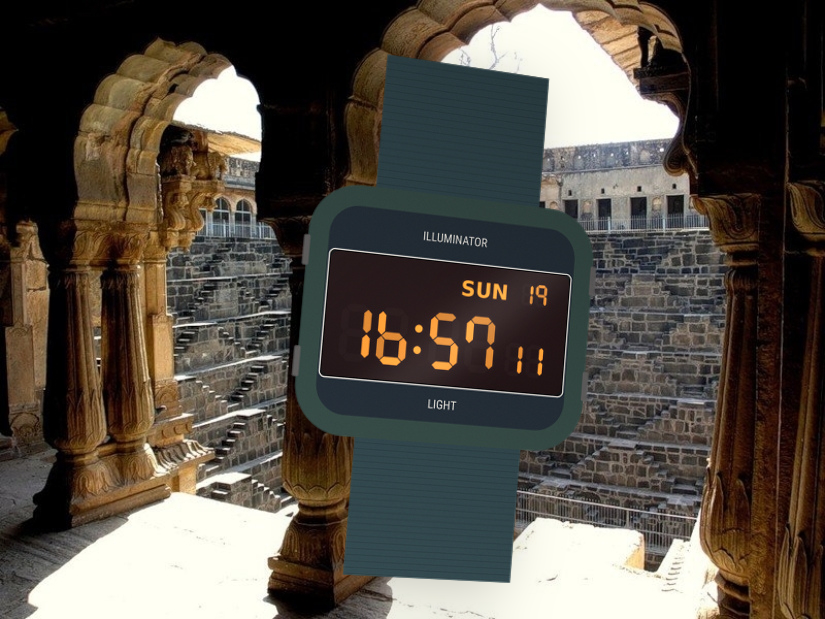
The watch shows **16:57:11**
